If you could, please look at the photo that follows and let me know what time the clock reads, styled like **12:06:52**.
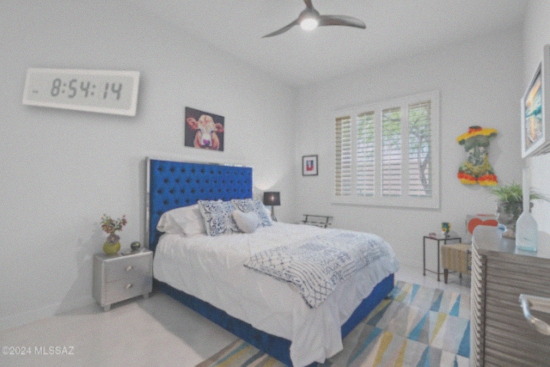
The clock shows **8:54:14**
